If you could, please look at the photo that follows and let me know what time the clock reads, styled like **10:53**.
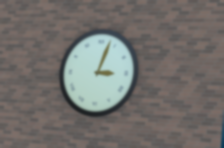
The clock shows **3:03**
